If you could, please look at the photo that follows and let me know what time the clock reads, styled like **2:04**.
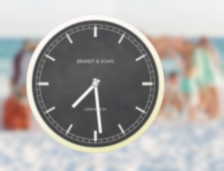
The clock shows **7:29**
